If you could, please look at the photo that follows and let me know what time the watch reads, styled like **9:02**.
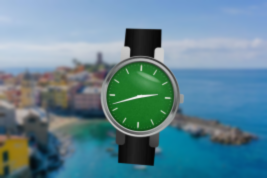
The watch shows **2:42**
